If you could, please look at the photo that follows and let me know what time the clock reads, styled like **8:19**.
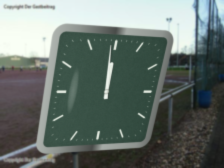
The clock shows **11:59**
